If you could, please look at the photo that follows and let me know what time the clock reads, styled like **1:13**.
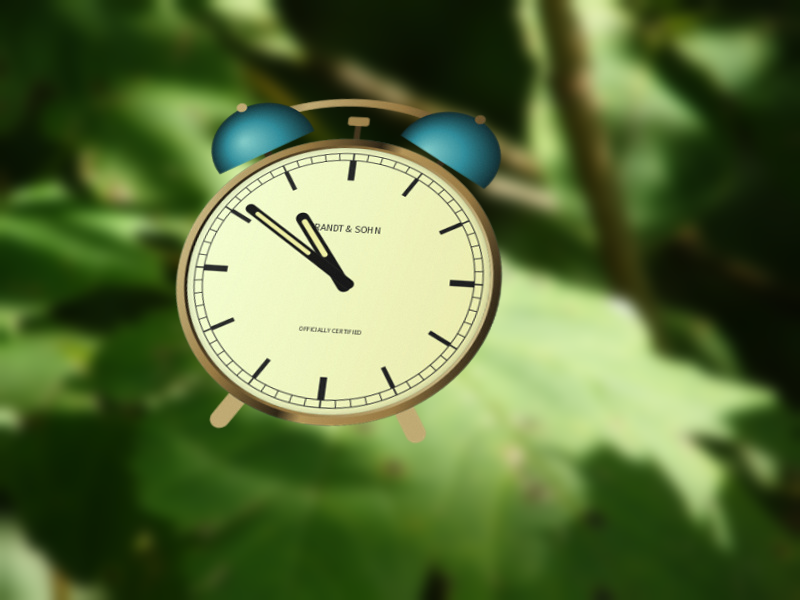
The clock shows **10:51**
